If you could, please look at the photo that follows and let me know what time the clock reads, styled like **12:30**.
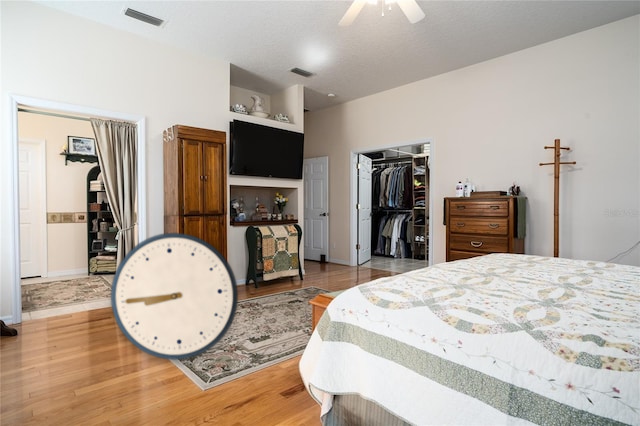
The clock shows **8:45**
